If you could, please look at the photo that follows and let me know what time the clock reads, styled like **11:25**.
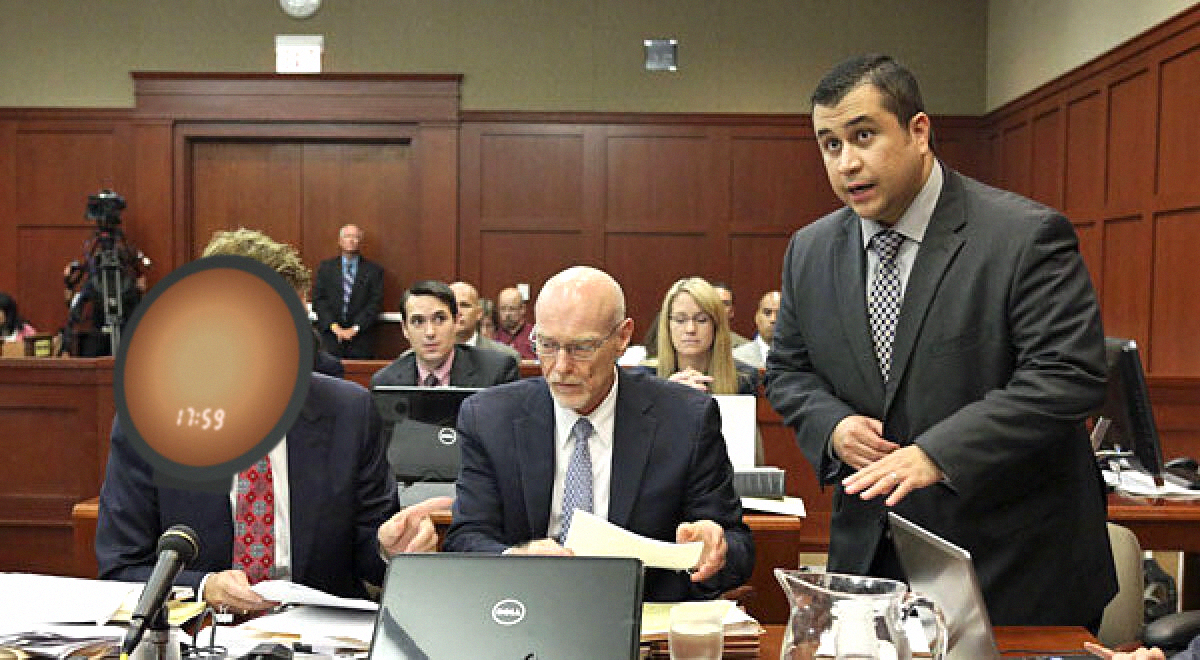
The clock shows **17:59**
